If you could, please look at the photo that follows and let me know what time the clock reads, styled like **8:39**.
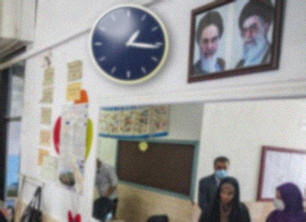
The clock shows **1:16**
